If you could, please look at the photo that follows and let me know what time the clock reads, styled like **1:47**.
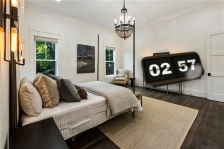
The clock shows **2:57**
